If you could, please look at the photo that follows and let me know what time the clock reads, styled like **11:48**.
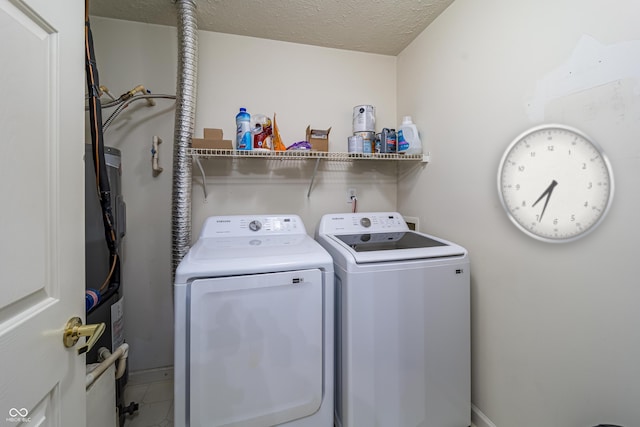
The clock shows **7:34**
